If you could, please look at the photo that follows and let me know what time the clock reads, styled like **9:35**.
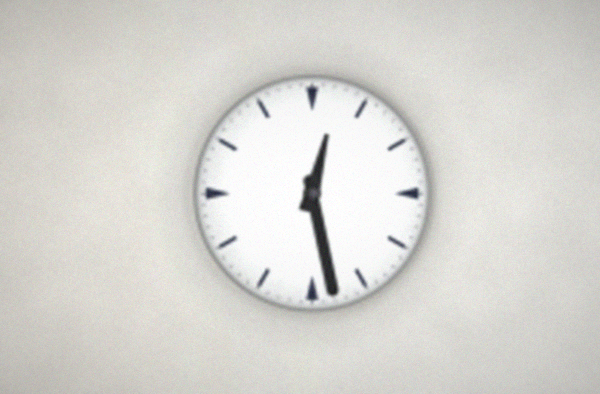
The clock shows **12:28**
